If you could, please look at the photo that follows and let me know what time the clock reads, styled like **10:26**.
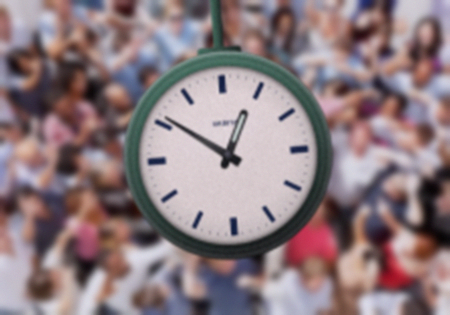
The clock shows **12:51**
